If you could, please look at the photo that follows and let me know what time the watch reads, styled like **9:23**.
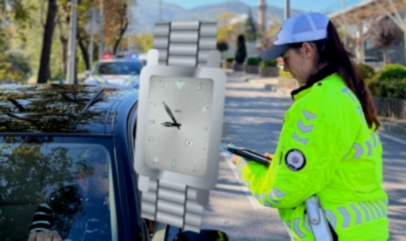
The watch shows **8:53**
